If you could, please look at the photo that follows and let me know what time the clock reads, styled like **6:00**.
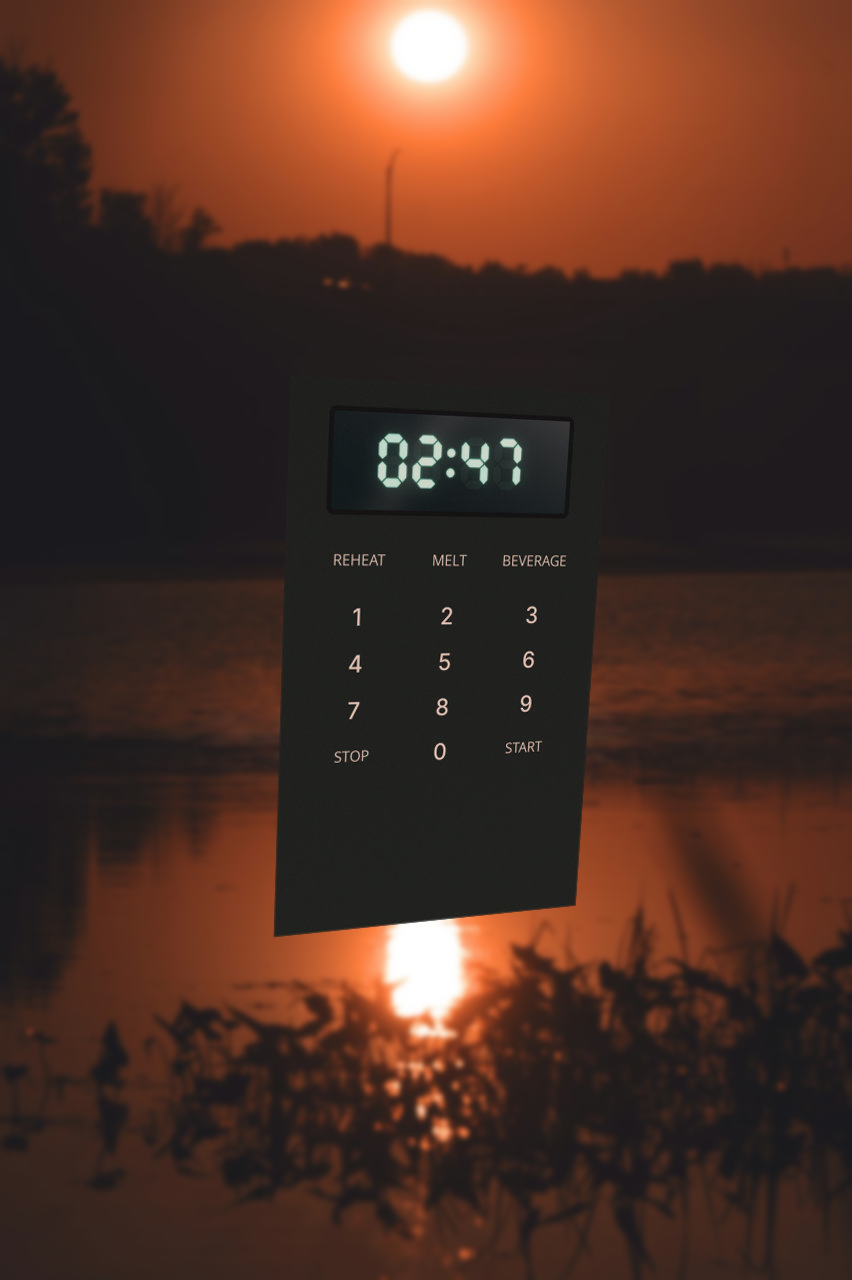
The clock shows **2:47**
